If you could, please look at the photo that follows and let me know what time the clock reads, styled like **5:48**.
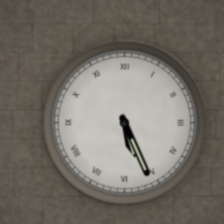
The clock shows **5:26**
